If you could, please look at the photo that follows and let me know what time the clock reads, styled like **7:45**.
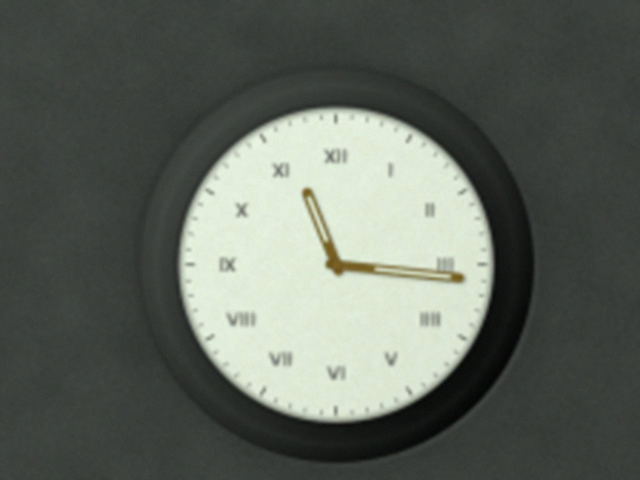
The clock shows **11:16**
